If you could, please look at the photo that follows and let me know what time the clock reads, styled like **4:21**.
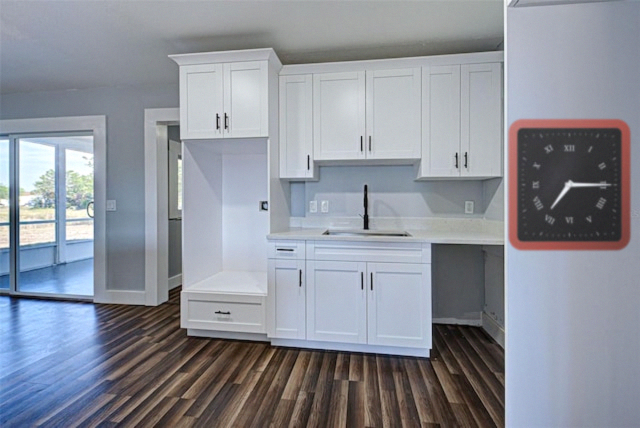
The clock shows **7:15**
